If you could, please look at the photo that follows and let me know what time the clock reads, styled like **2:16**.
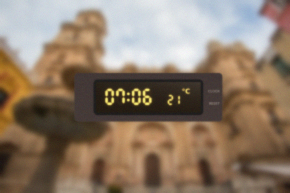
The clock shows **7:06**
